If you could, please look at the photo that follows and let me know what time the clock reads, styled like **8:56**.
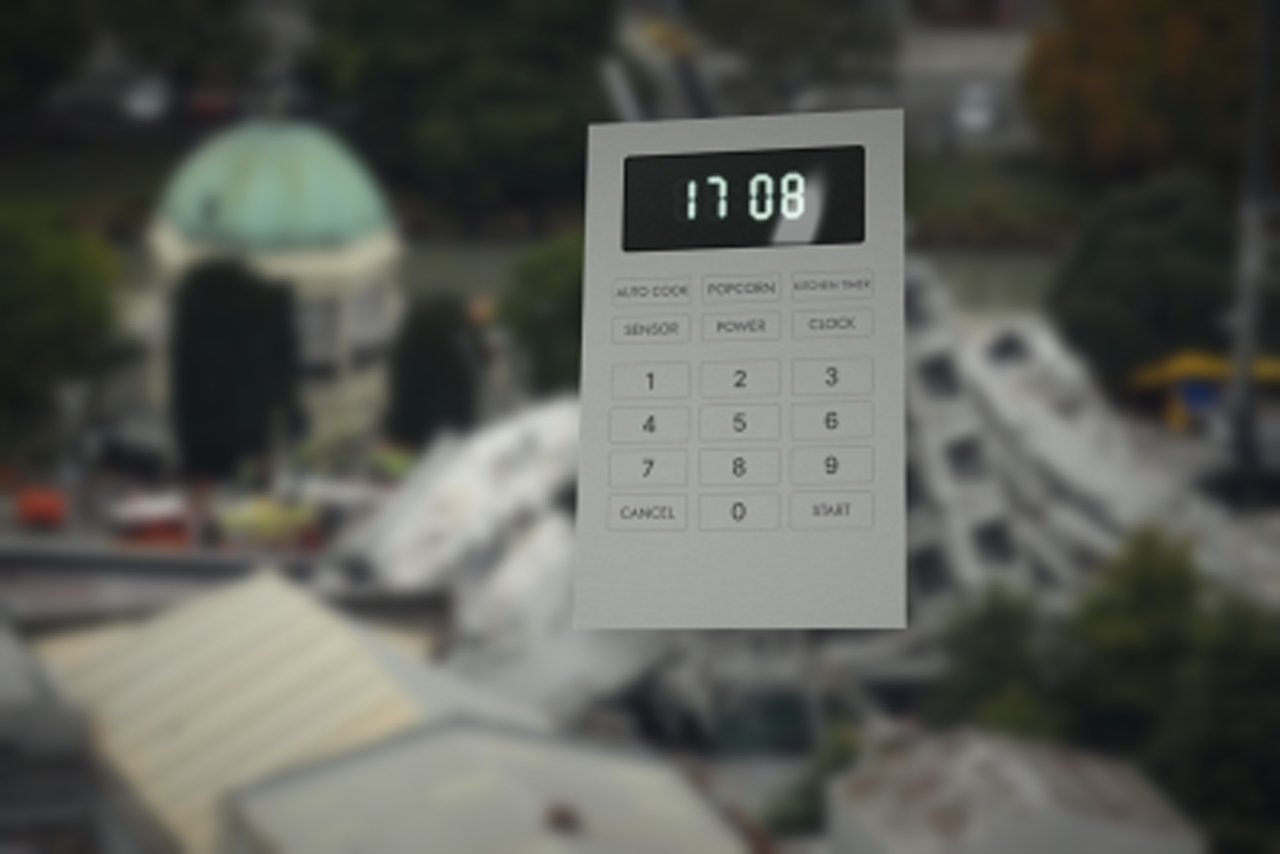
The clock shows **17:08**
